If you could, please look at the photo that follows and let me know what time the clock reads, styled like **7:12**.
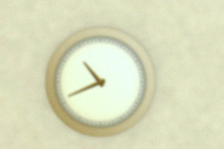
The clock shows **10:41**
